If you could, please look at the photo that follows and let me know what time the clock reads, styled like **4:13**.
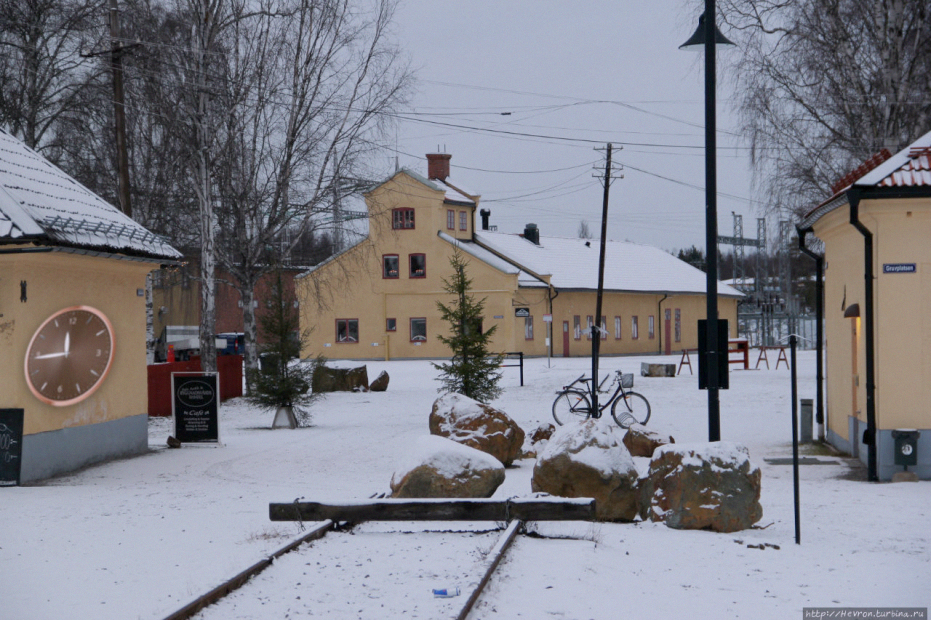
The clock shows **11:44**
